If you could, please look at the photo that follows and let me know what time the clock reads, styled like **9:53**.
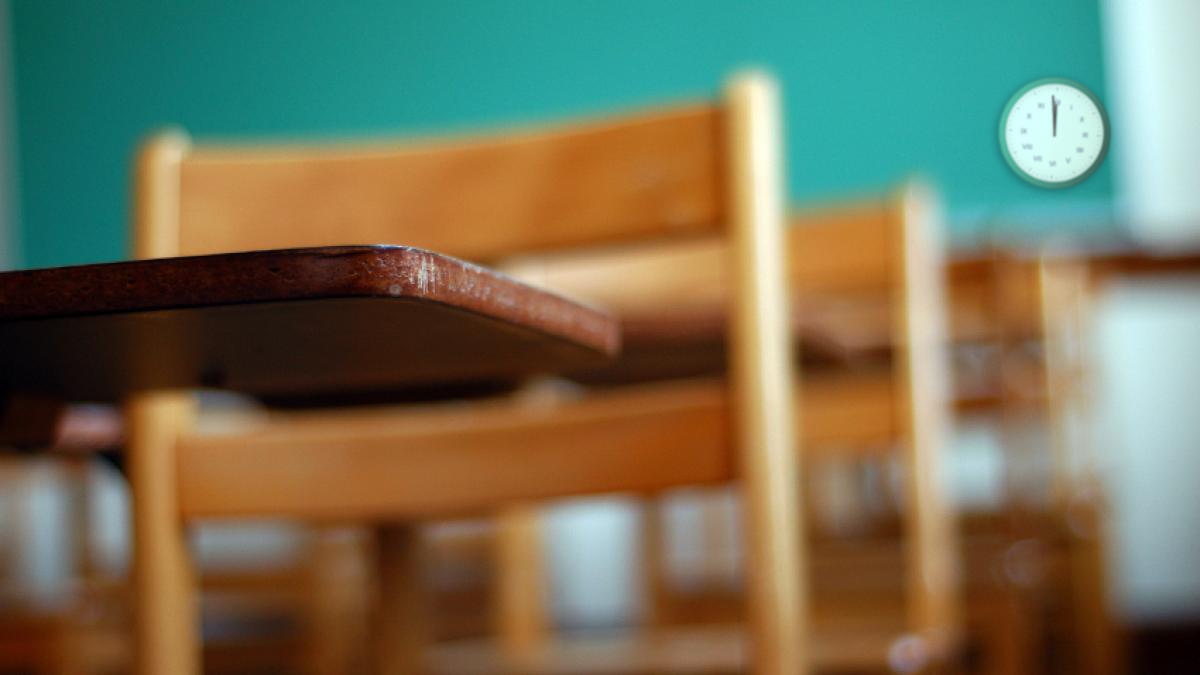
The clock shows **11:59**
